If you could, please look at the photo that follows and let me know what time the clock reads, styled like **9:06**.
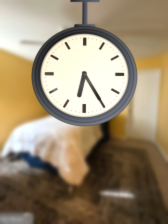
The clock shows **6:25**
